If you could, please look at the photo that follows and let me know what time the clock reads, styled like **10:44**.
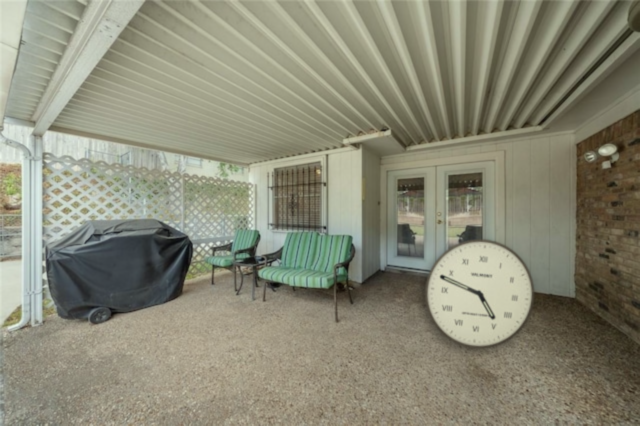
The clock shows **4:48**
